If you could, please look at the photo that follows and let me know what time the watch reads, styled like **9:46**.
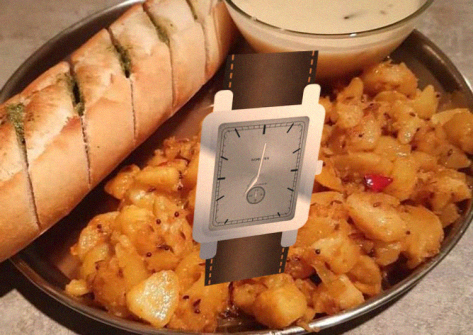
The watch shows **7:01**
